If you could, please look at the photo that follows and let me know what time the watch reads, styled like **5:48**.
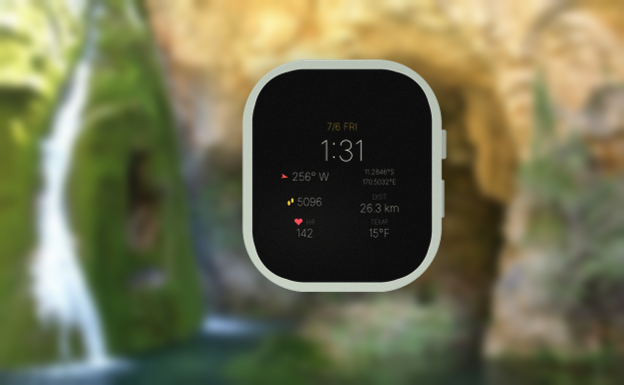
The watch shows **1:31**
